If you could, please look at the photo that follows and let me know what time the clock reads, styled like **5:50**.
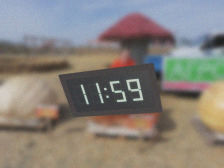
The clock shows **11:59**
